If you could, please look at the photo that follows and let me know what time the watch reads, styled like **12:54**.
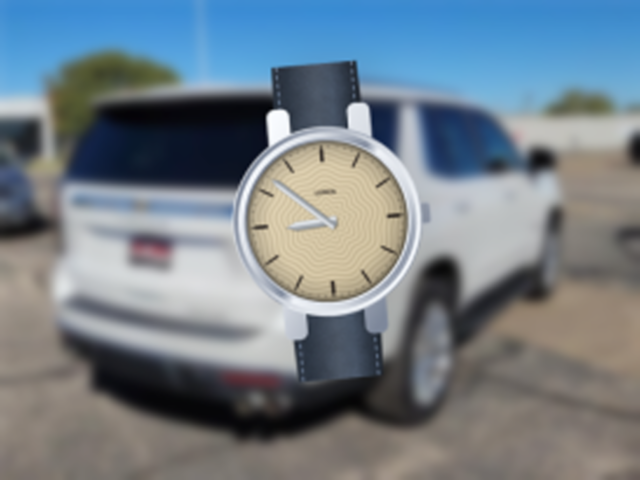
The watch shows **8:52**
